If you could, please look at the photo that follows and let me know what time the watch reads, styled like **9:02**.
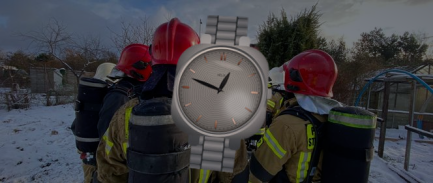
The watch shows **12:48**
